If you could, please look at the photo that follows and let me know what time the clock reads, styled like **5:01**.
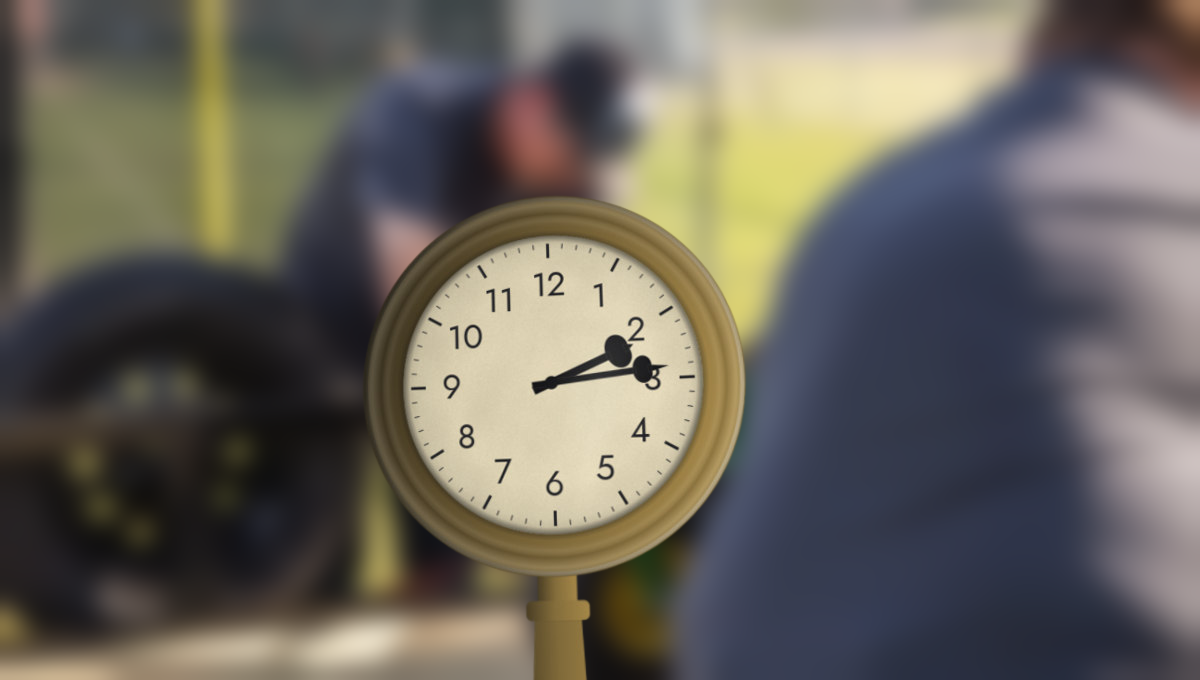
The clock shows **2:14**
